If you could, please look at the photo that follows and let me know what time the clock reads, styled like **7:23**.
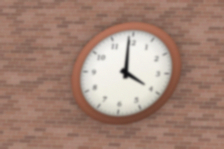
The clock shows **3:59**
